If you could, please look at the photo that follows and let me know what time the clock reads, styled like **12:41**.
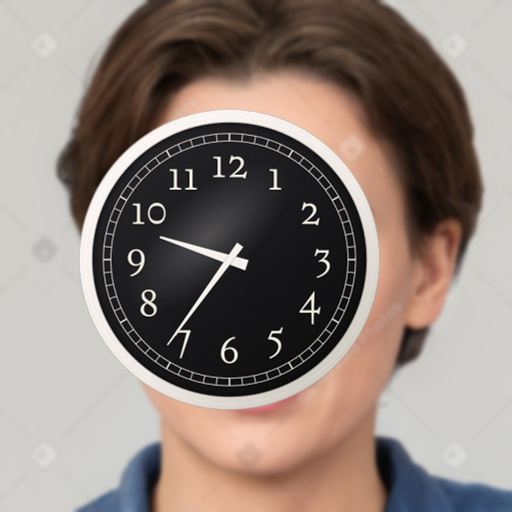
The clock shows **9:36**
